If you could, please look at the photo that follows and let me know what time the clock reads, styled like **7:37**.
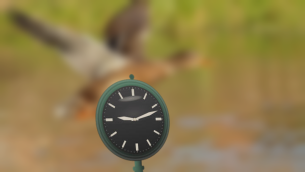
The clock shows **9:12**
